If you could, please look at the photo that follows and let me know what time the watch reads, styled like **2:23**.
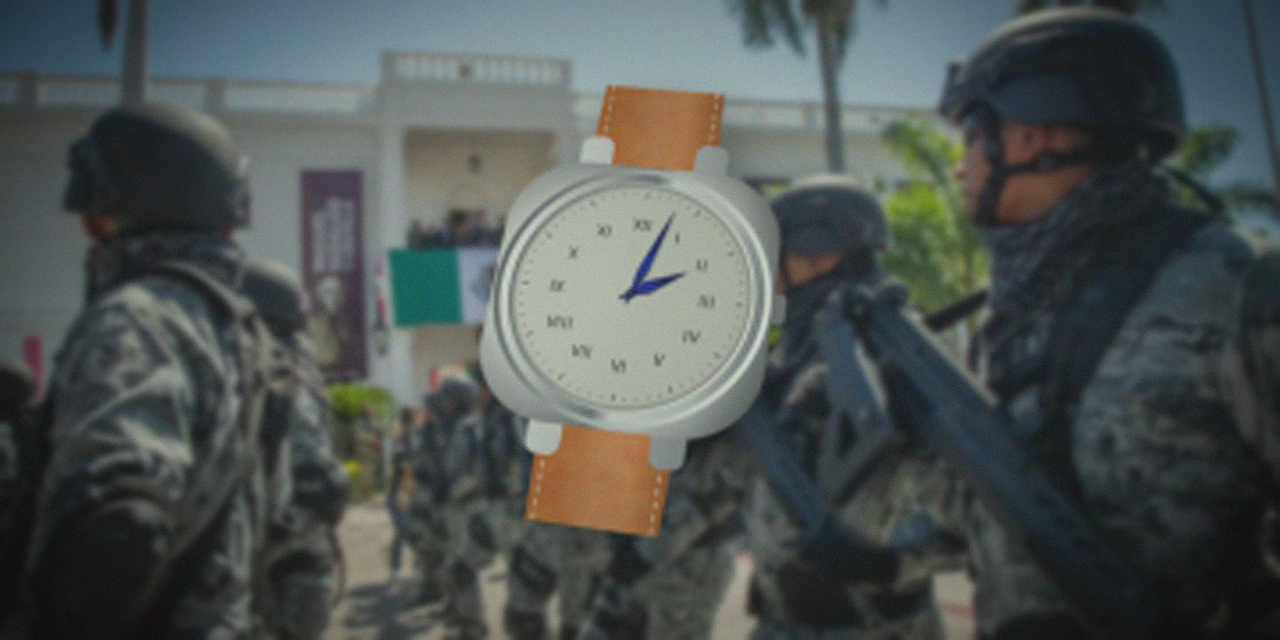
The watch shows **2:03**
